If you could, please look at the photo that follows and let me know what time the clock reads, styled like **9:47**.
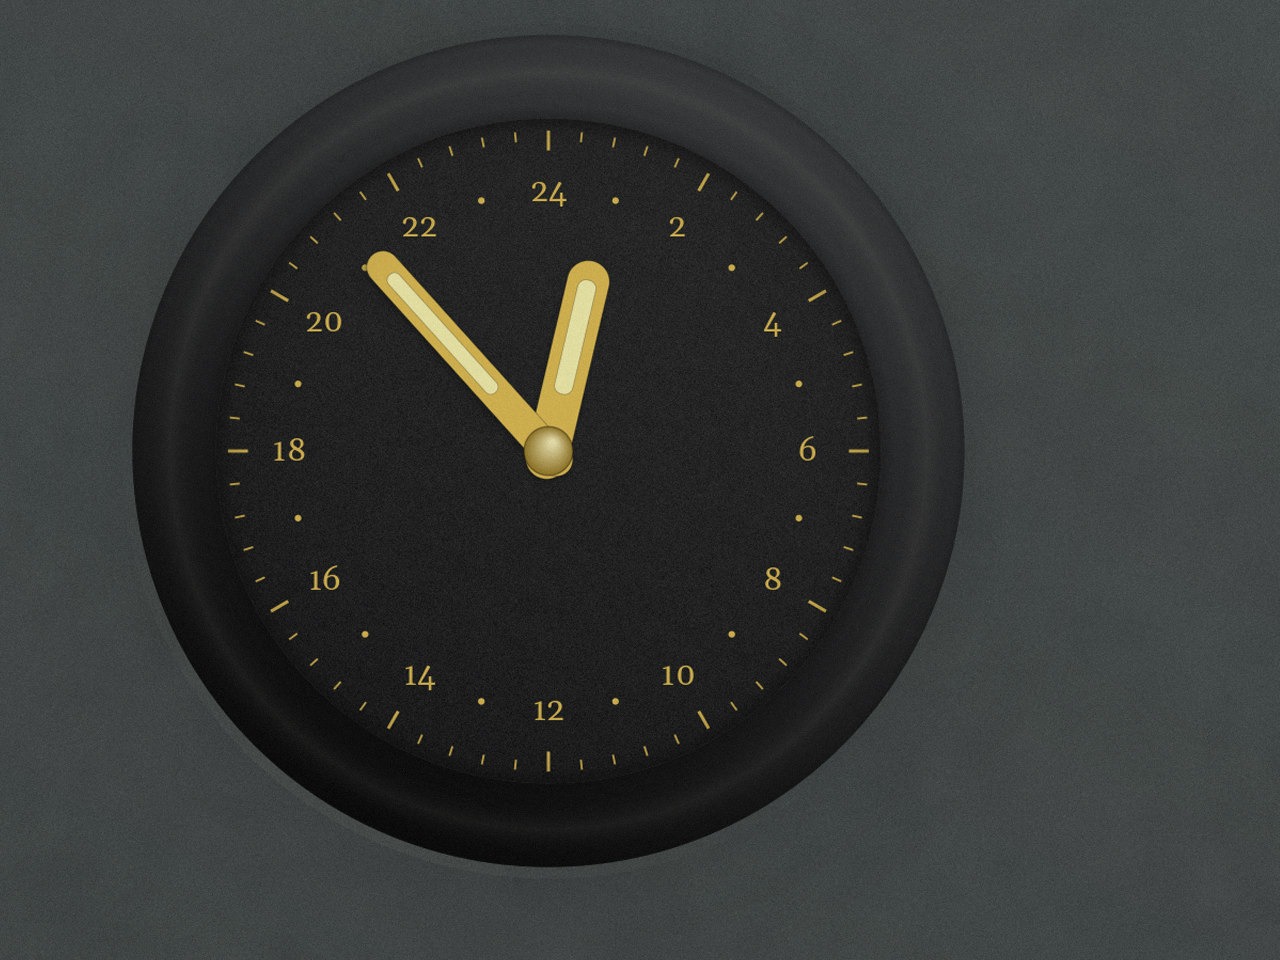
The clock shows **0:53**
